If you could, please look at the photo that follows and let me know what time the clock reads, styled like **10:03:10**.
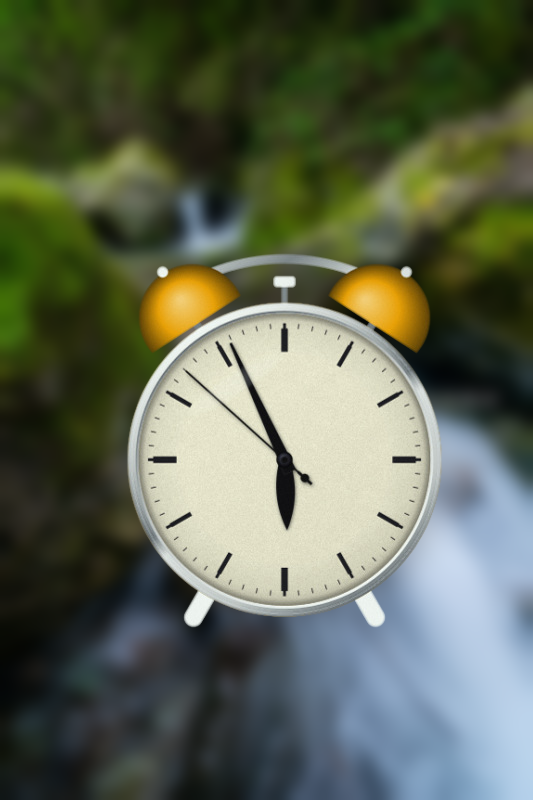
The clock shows **5:55:52**
